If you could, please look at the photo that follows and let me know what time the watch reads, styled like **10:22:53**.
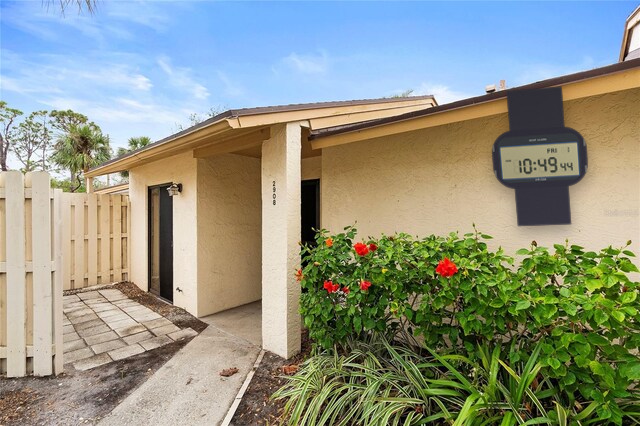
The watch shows **10:49:44**
